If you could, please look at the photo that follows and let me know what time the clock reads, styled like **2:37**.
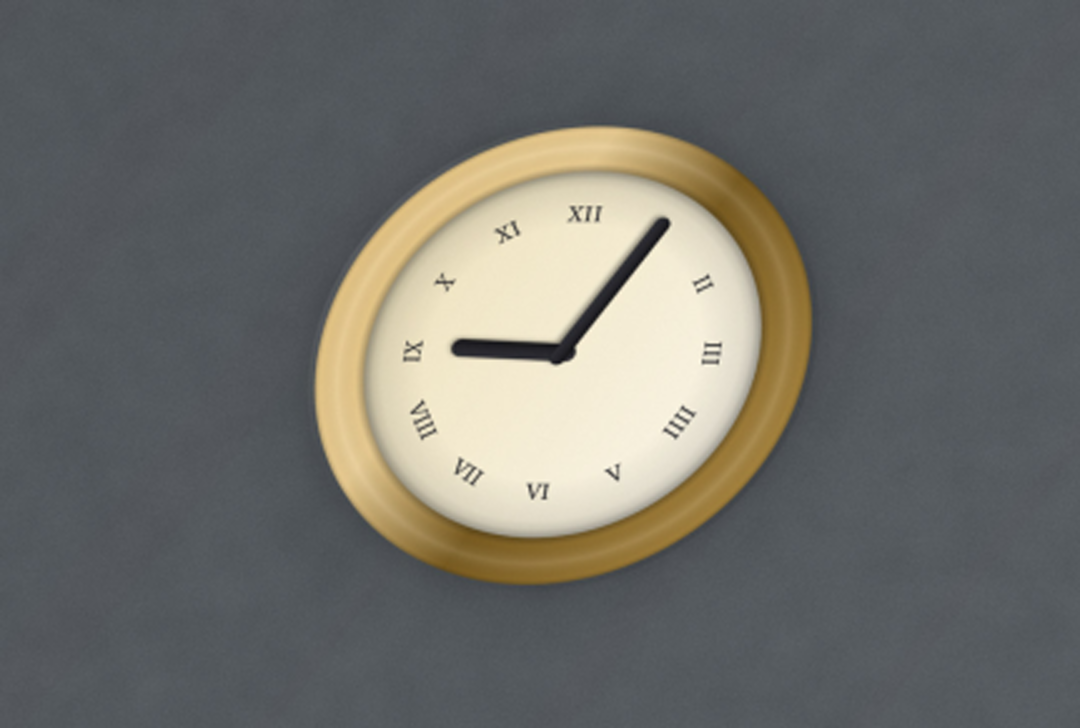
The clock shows **9:05**
